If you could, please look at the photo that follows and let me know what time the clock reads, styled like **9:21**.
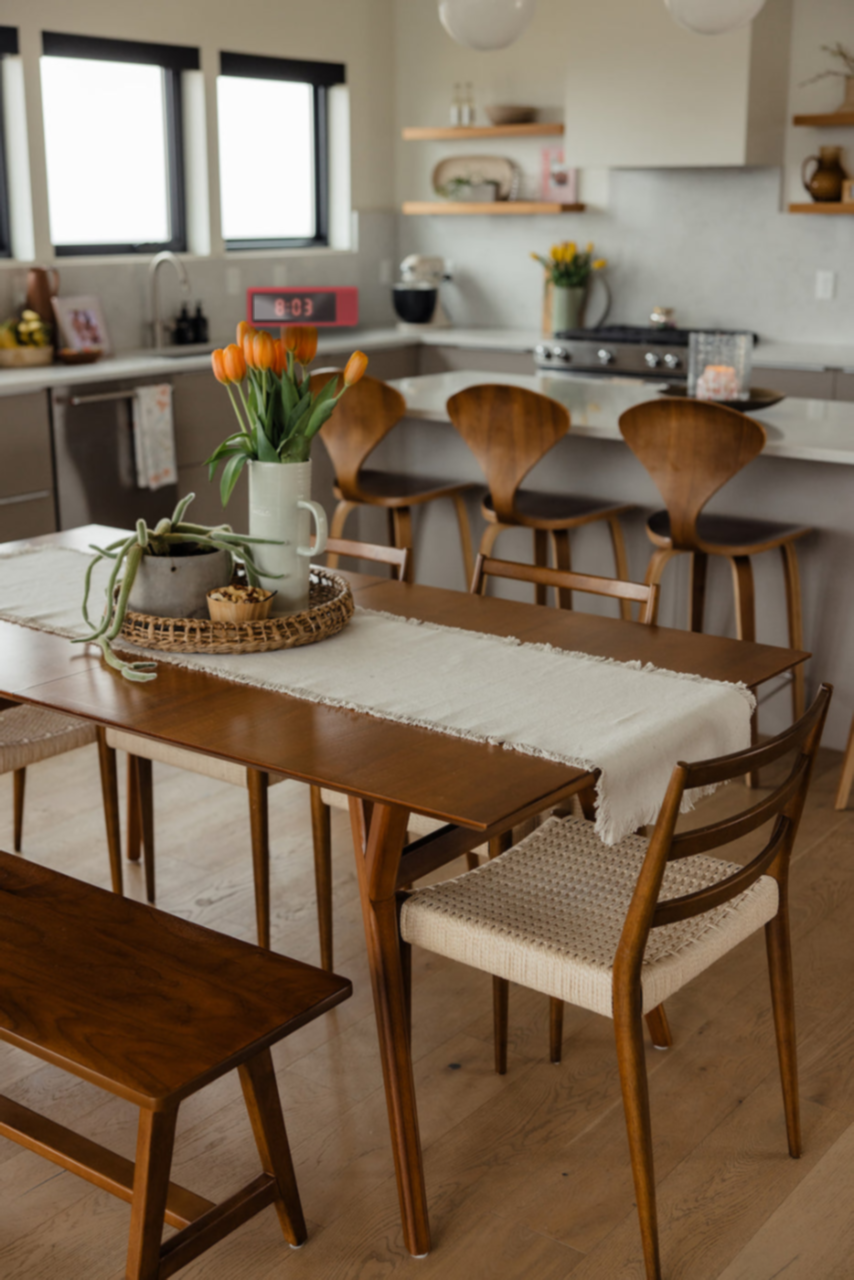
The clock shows **8:03**
